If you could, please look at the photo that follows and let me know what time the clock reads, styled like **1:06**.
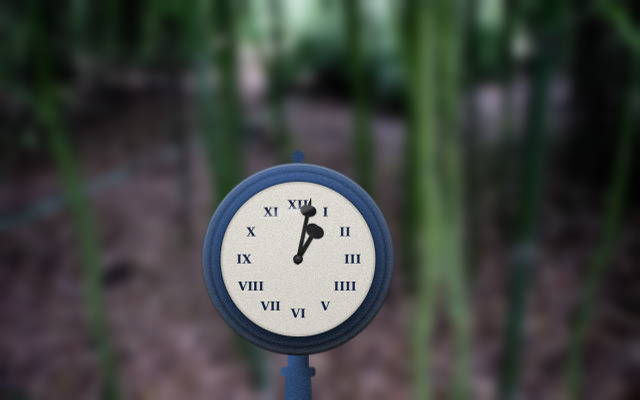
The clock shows **1:02**
